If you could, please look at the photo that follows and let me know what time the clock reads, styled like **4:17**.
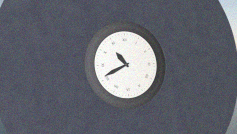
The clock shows **10:41**
